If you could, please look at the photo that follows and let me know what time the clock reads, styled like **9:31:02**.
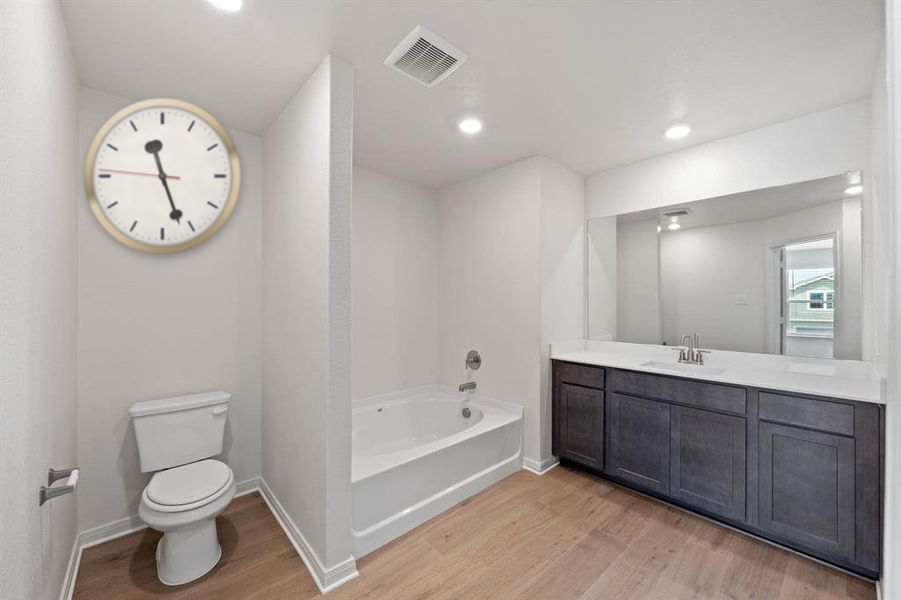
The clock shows **11:26:46**
